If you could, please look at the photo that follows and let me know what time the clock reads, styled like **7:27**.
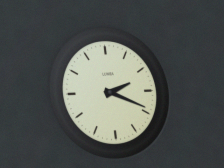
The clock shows **2:19**
